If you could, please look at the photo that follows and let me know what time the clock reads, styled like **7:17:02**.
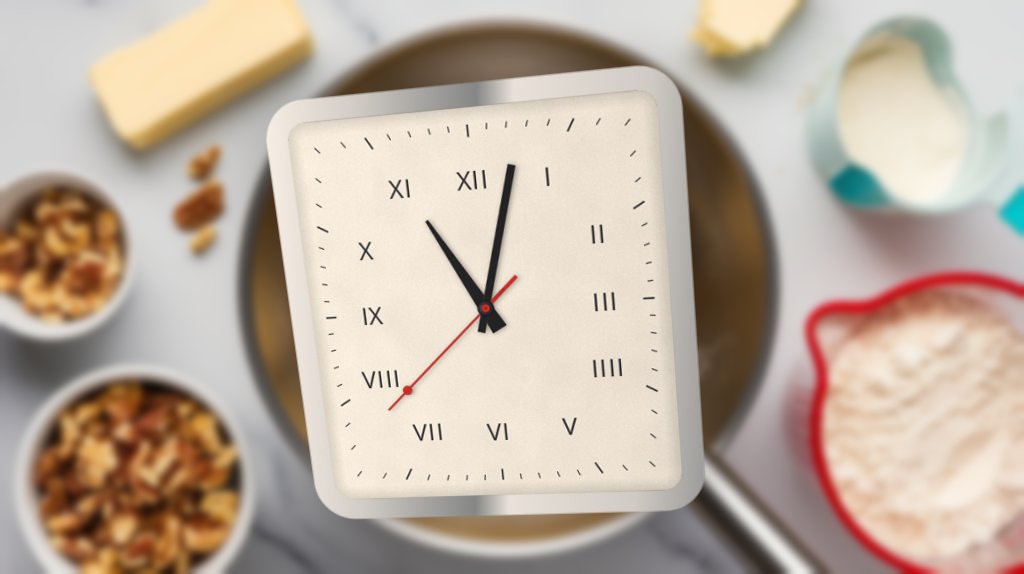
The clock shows **11:02:38**
